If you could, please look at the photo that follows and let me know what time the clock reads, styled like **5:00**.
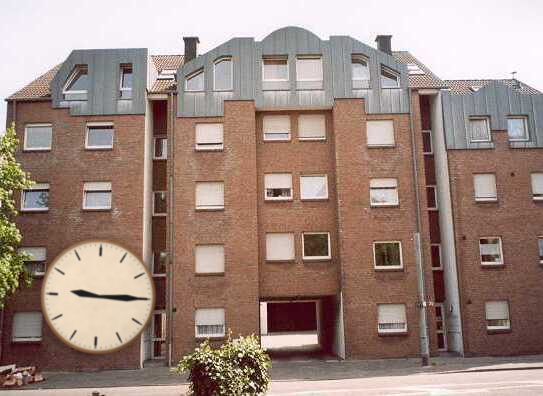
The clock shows **9:15**
